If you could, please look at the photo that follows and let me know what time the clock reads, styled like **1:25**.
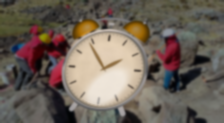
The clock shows **1:54**
